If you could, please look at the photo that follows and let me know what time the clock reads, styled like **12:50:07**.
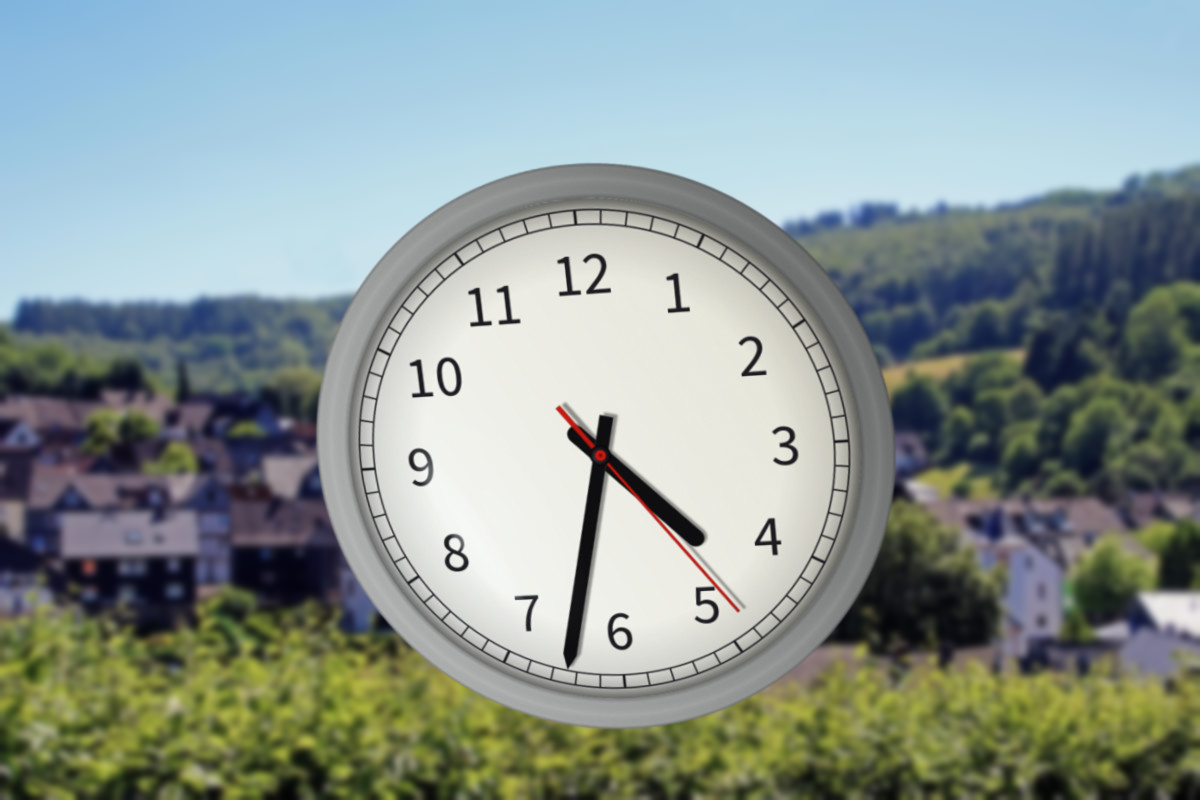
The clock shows **4:32:24**
